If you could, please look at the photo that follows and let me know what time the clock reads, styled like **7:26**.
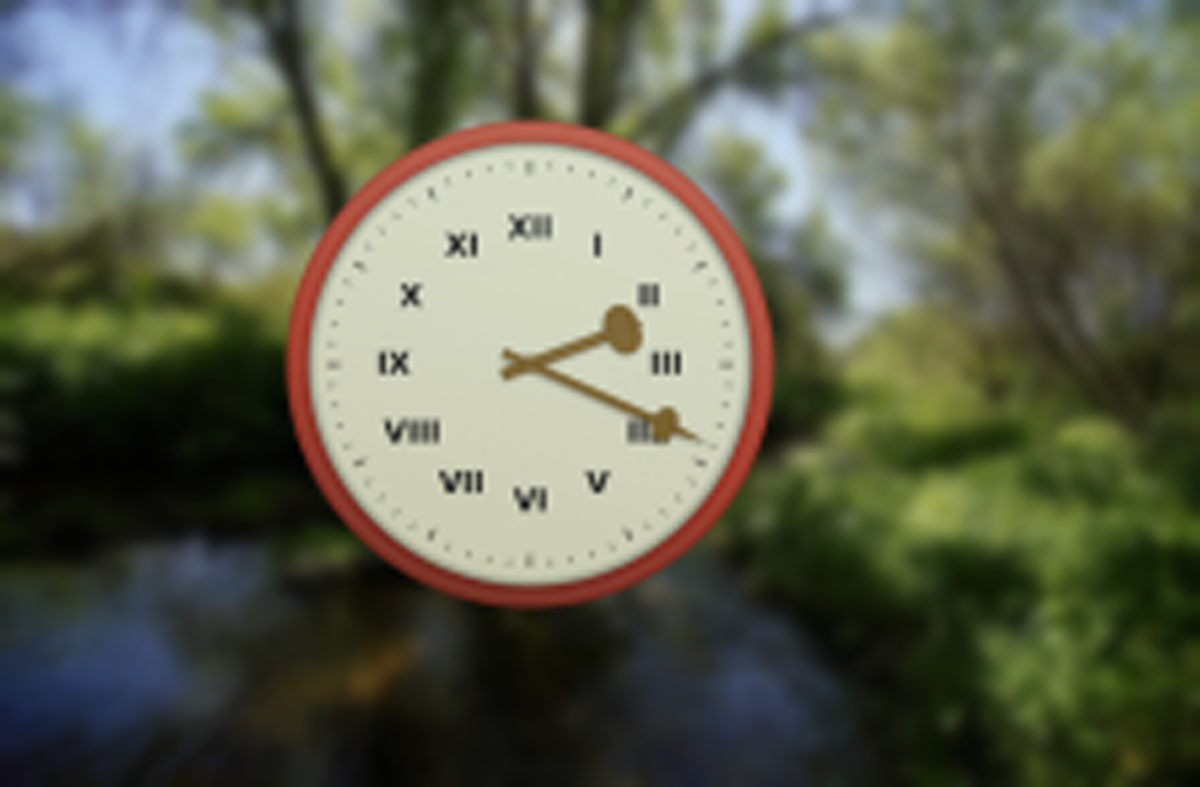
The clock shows **2:19**
